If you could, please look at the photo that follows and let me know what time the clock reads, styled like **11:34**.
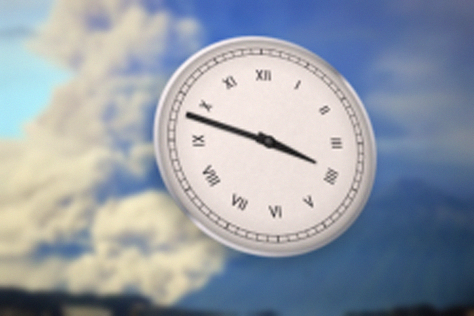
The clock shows **3:48**
